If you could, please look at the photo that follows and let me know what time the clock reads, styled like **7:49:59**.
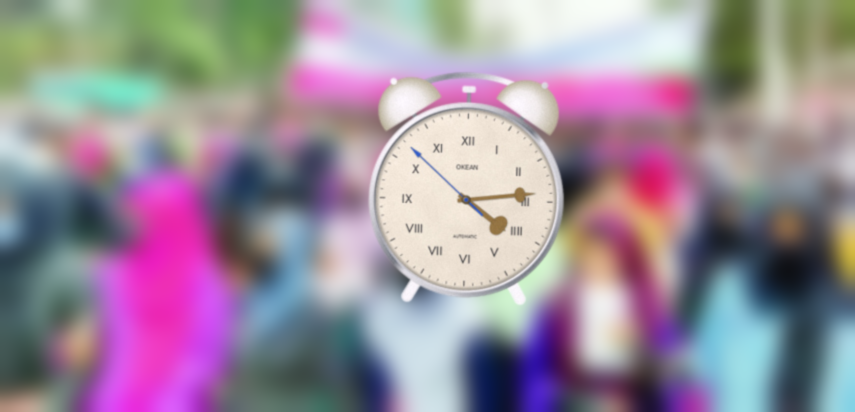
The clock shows **4:13:52**
